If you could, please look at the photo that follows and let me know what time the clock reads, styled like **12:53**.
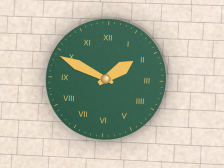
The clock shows **1:49**
